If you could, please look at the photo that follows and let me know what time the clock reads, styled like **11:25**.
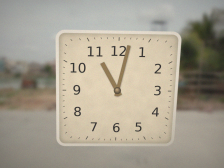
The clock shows **11:02**
